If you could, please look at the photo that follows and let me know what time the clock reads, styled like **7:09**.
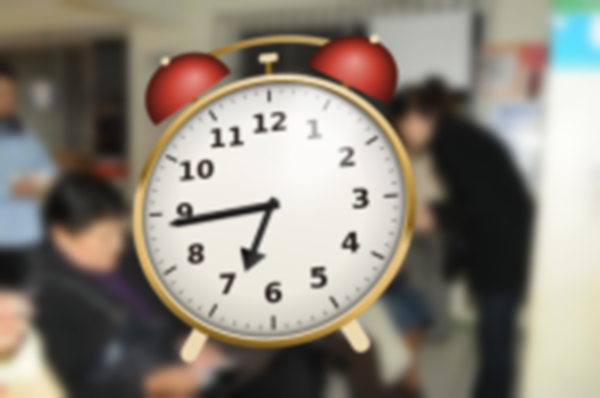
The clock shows **6:44**
